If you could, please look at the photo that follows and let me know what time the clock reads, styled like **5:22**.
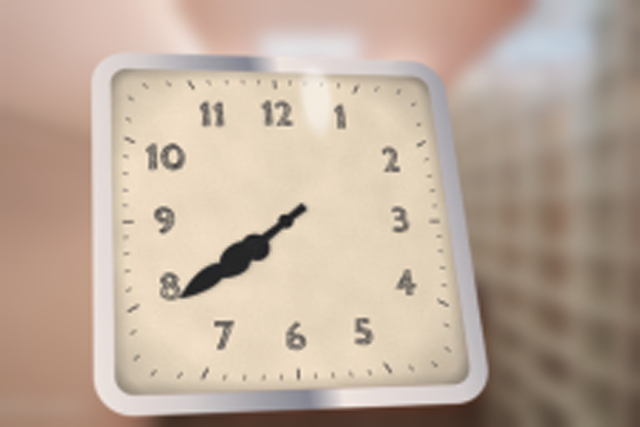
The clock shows **7:39**
